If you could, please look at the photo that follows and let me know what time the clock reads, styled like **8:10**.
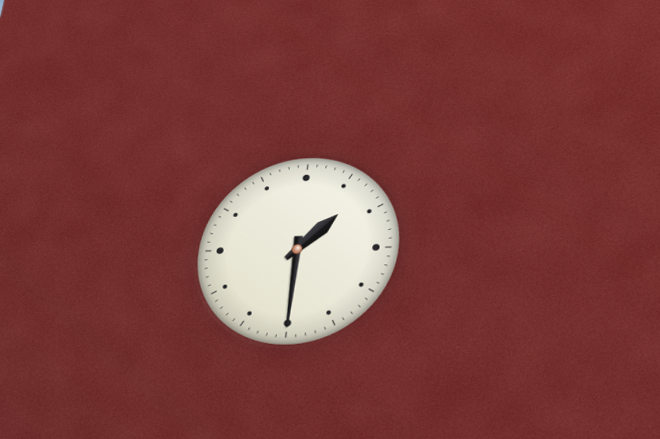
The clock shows **1:30**
